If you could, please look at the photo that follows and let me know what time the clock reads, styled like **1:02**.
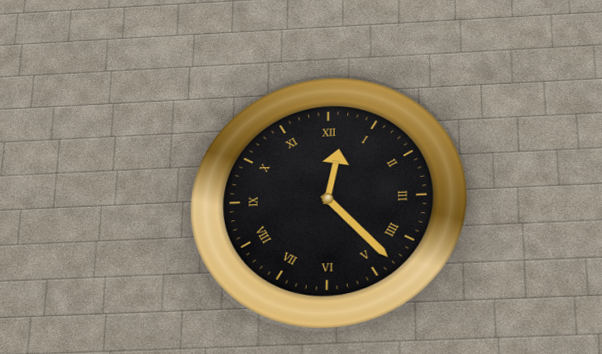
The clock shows **12:23**
